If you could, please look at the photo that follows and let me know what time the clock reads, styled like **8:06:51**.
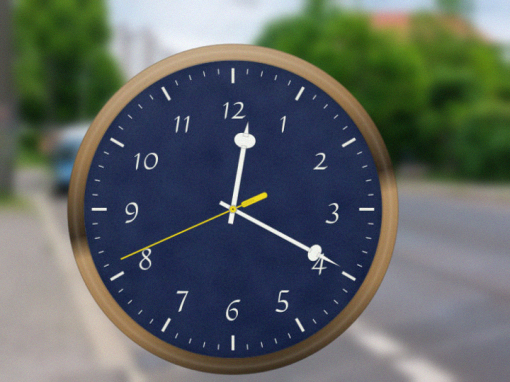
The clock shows **12:19:41**
